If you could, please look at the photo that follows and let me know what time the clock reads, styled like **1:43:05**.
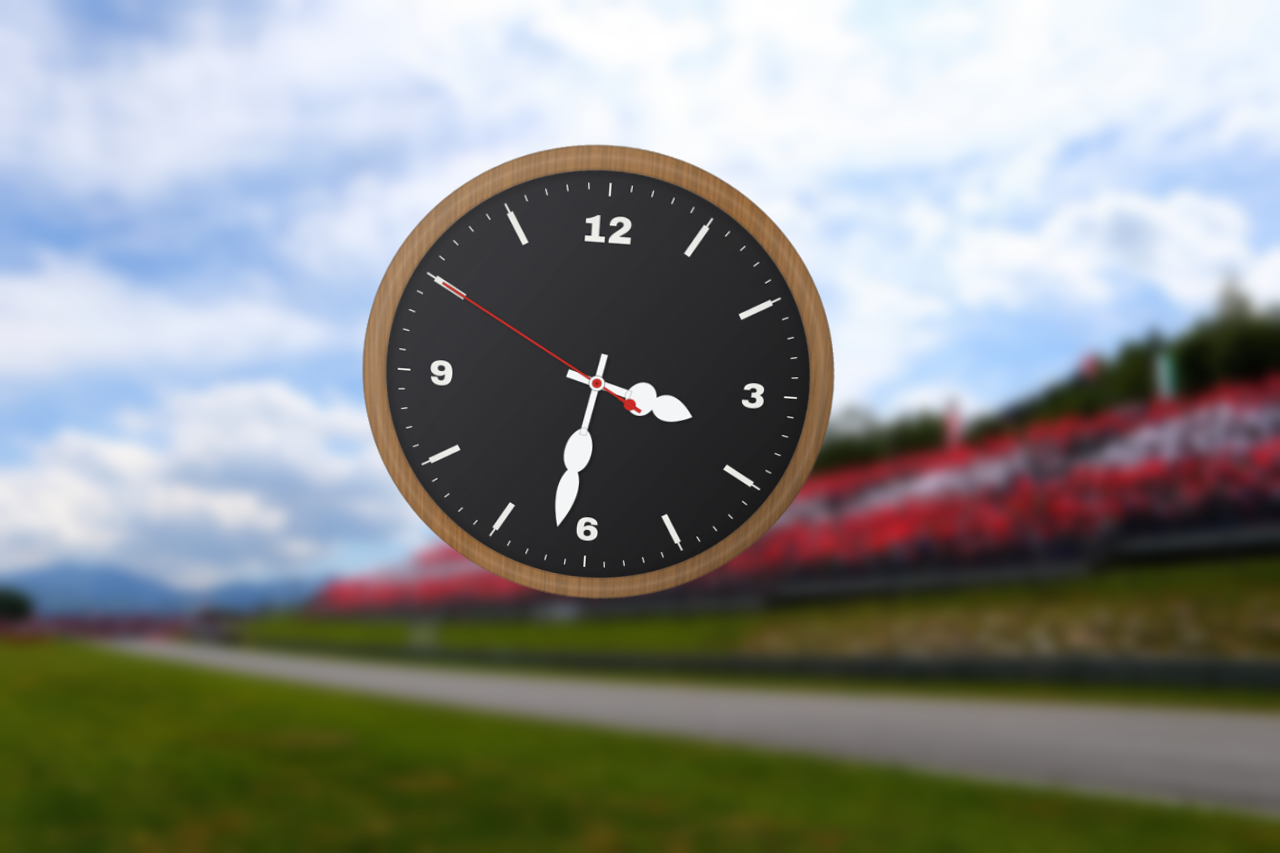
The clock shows **3:31:50**
